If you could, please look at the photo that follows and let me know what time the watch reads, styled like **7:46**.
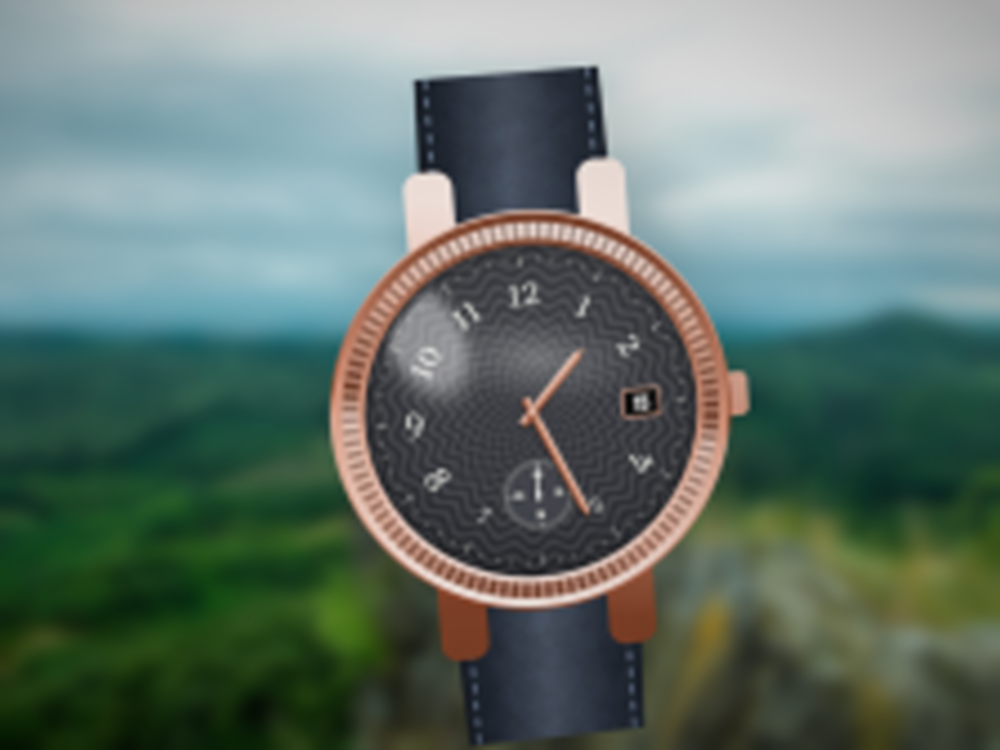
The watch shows **1:26**
